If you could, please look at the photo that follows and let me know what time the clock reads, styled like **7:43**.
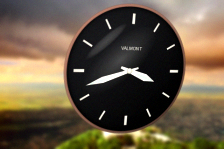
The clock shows **3:42**
